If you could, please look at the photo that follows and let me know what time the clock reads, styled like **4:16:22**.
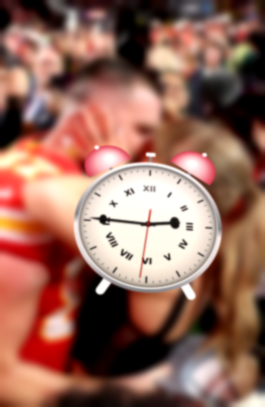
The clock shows **2:45:31**
